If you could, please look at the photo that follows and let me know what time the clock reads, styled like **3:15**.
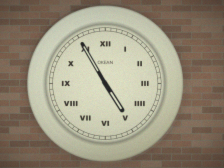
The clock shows **4:55**
